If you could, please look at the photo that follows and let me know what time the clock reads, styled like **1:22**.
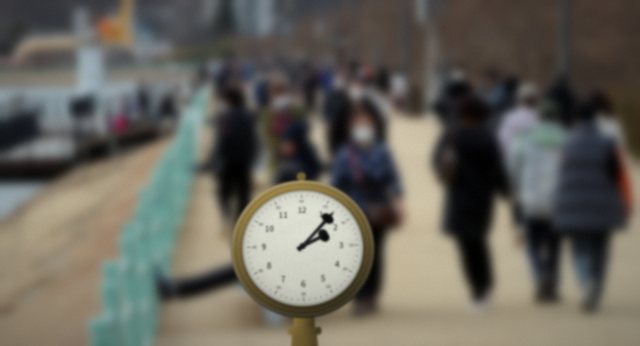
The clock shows **2:07**
